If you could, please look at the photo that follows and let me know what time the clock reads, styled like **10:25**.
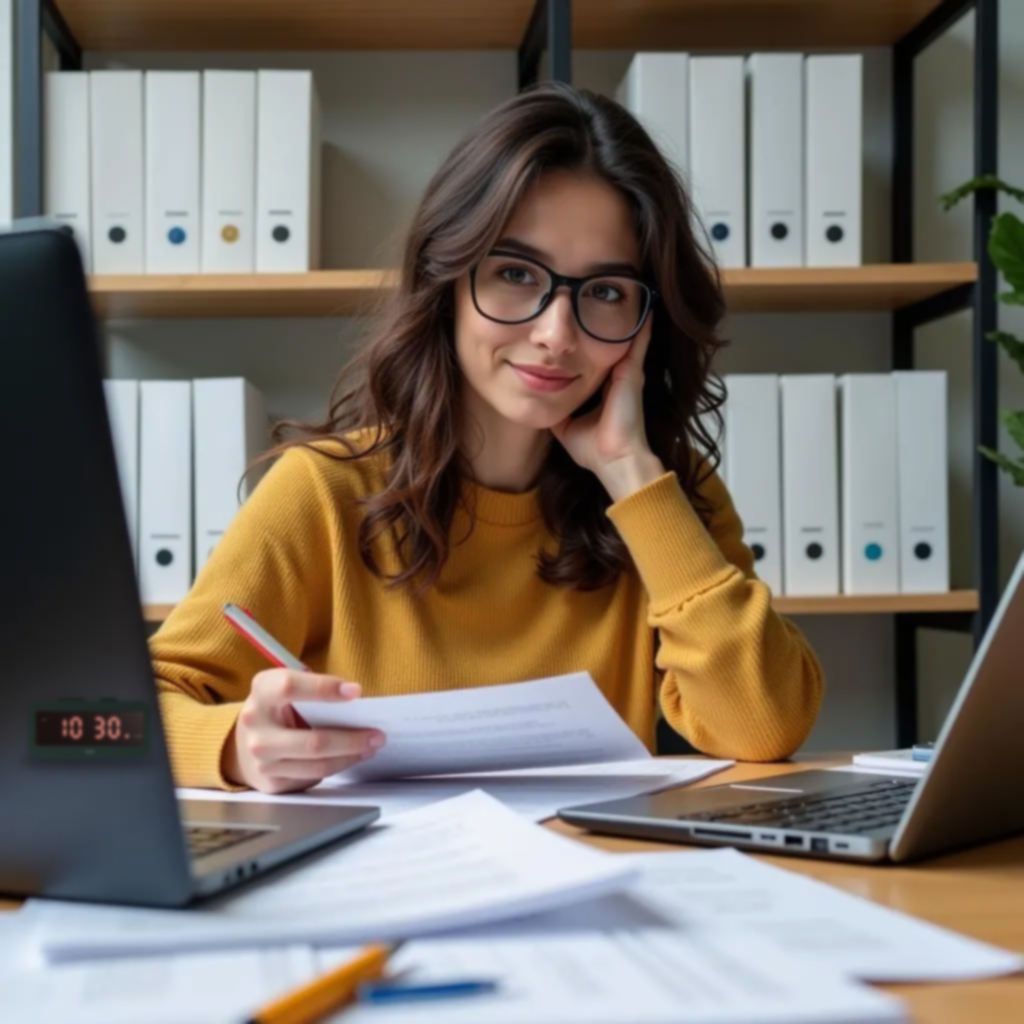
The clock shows **10:30**
